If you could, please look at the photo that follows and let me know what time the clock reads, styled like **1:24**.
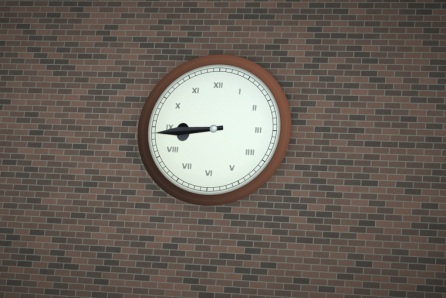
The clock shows **8:44**
